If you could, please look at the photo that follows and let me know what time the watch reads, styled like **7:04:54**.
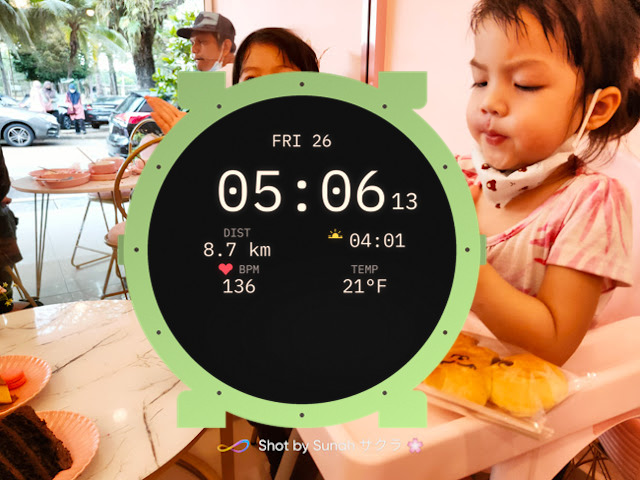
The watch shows **5:06:13**
